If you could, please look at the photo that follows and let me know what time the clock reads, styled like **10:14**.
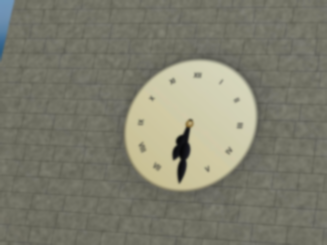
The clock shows **6:30**
